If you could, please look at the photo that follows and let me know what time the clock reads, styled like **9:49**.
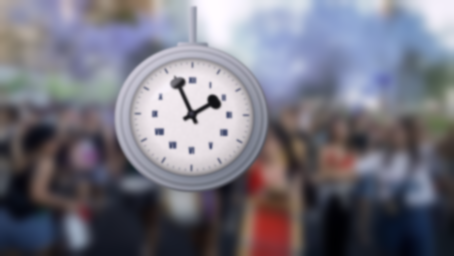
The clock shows **1:56**
